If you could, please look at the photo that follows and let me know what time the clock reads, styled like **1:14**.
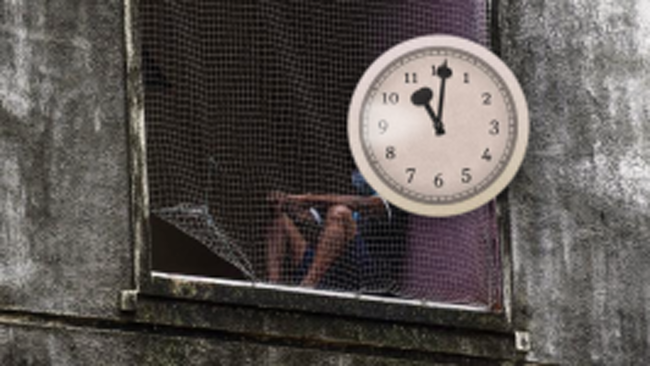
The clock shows **11:01**
